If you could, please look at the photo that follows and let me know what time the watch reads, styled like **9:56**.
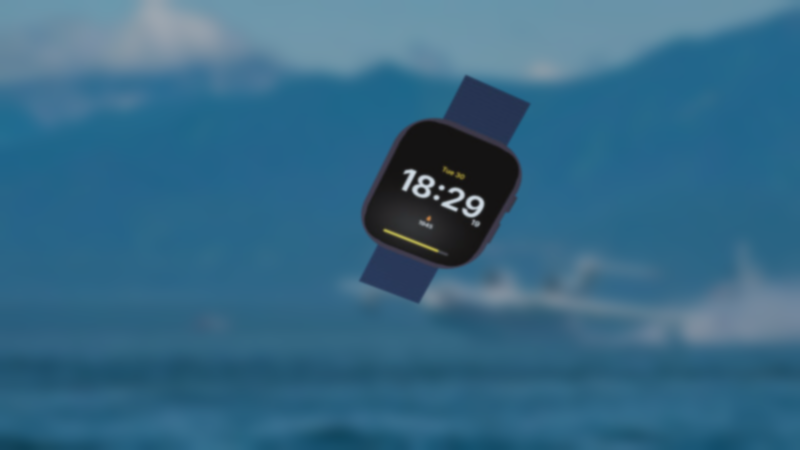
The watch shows **18:29**
